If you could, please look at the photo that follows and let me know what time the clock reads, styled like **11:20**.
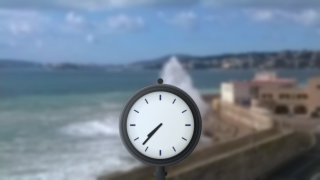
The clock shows **7:37**
